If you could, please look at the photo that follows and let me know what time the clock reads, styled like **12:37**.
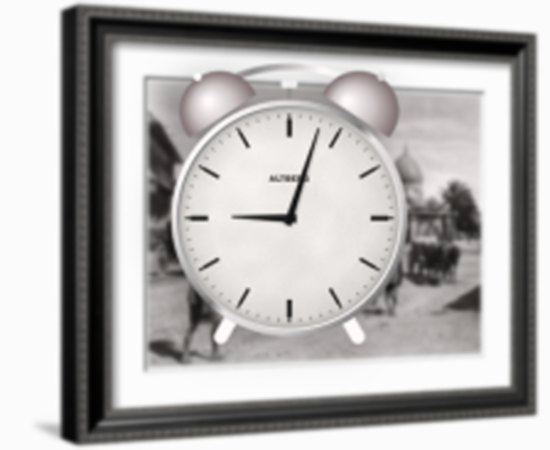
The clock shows **9:03**
